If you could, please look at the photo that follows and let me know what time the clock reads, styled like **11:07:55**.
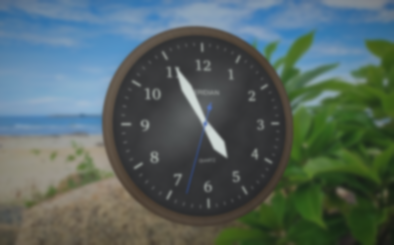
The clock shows **4:55:33**
